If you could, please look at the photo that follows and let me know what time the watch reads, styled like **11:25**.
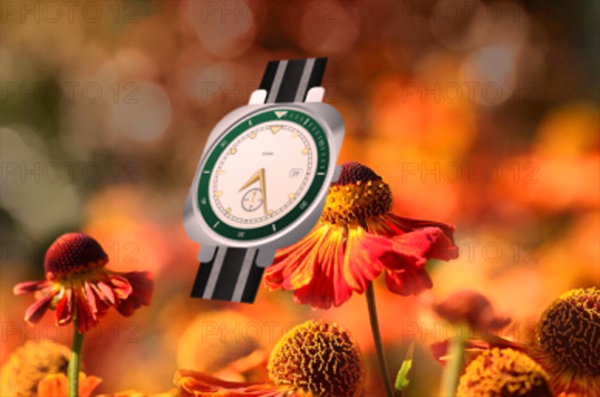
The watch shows **7:26**
